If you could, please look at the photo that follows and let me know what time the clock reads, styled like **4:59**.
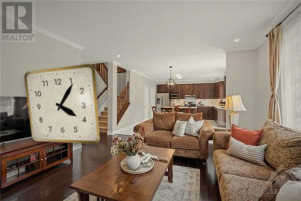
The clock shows **4:06**
